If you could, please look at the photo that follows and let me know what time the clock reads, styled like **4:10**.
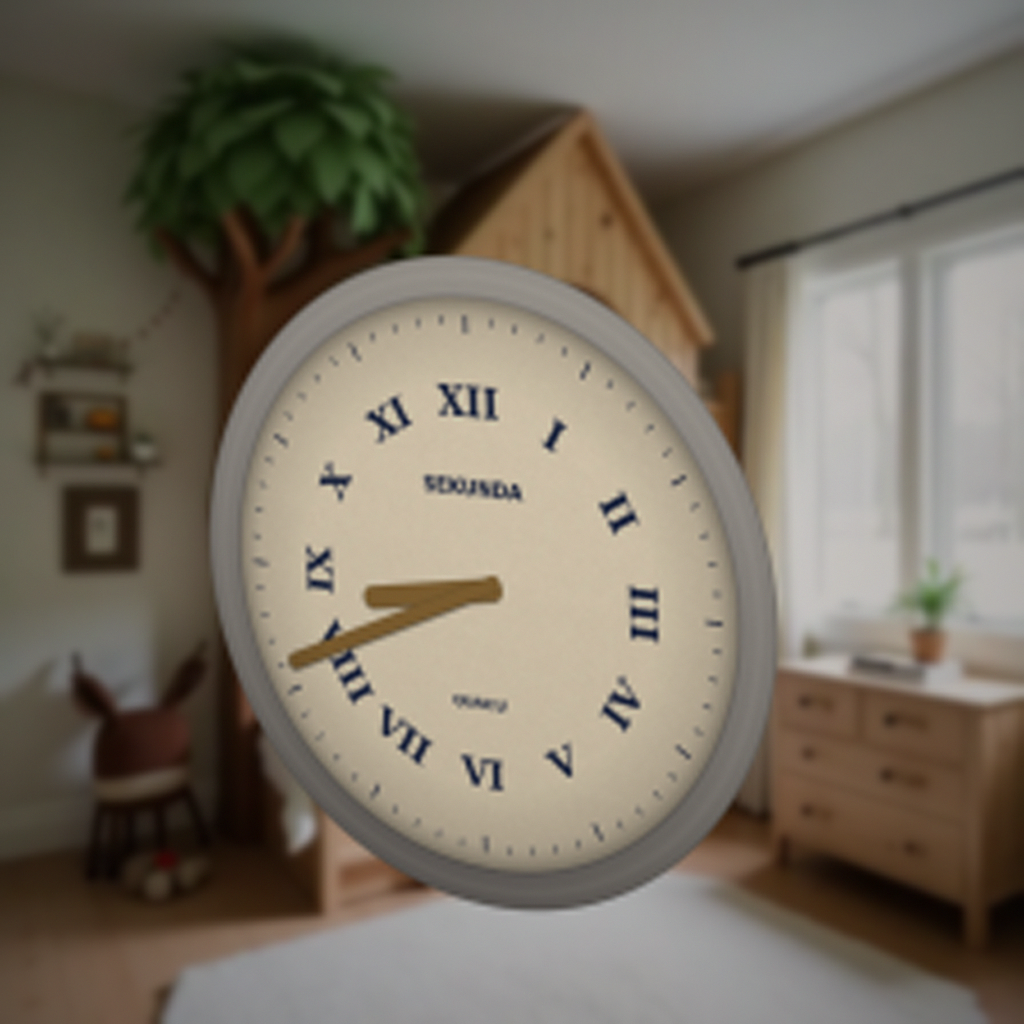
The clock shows **8:41**
